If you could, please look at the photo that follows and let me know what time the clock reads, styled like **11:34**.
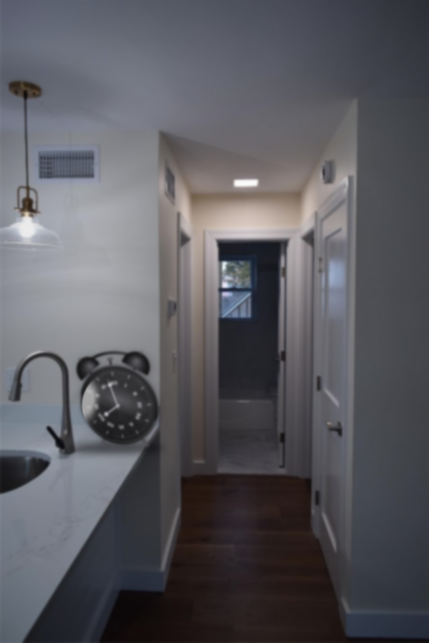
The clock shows **7:58**
